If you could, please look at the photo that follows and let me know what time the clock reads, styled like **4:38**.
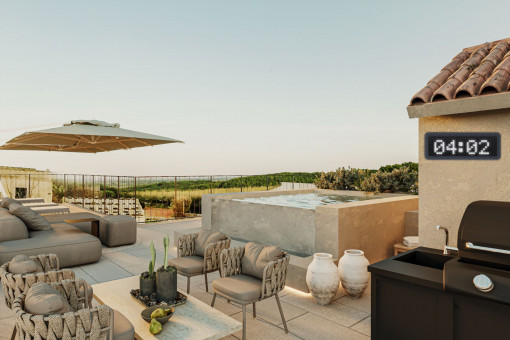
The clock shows **4:02**
